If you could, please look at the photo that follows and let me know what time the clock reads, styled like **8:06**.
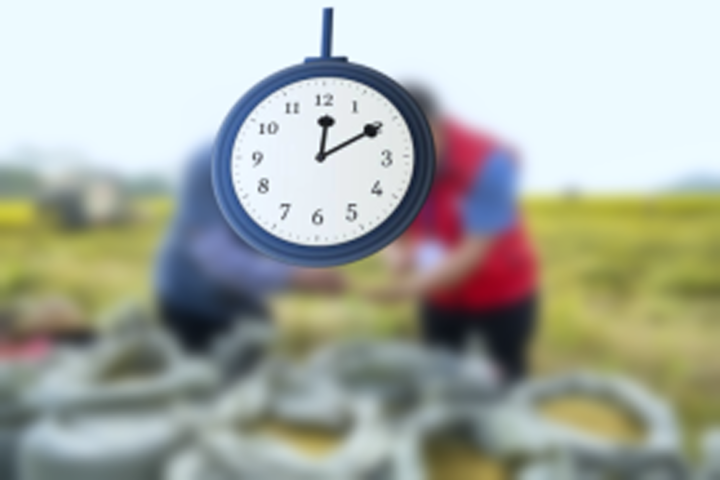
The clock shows **12:10**
